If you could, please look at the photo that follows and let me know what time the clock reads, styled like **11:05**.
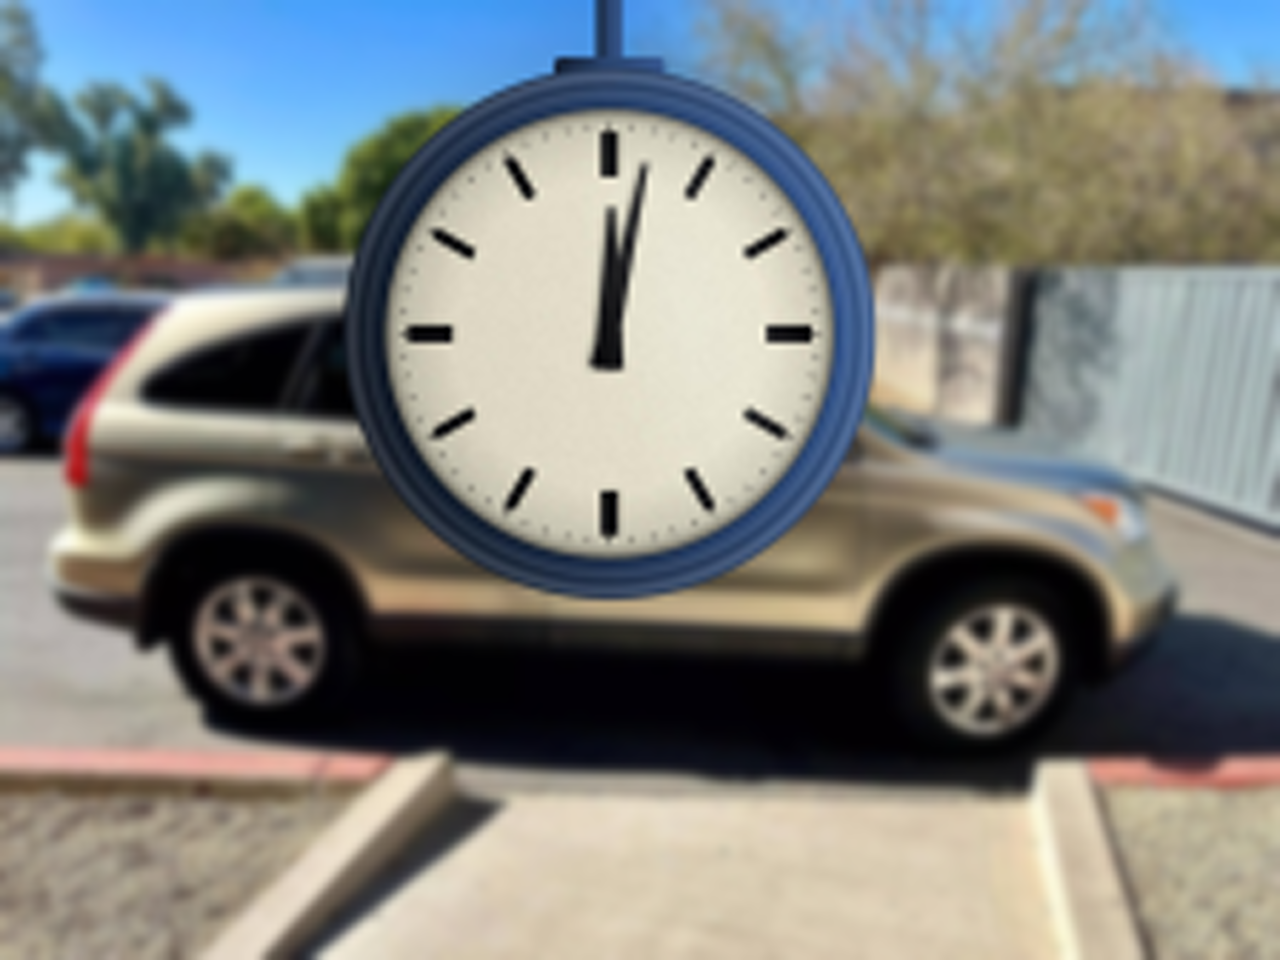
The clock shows **12:02**
